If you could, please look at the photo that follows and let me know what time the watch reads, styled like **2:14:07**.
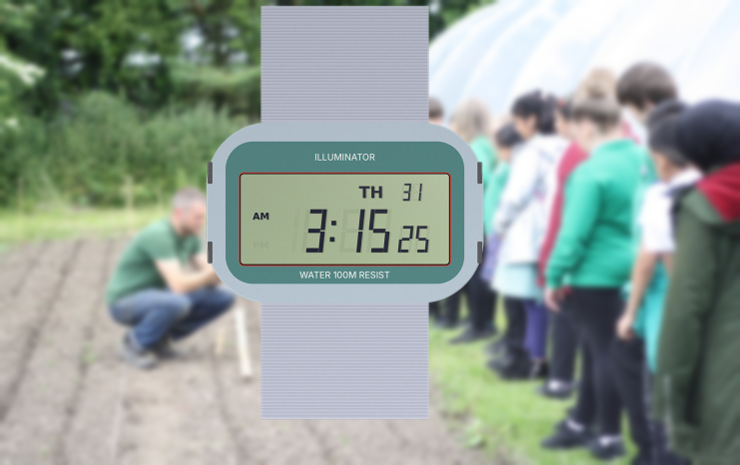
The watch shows **3:15:25**
